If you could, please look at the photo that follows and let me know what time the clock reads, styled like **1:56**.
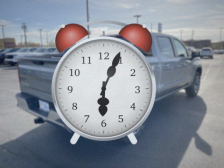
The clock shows **6:04**
